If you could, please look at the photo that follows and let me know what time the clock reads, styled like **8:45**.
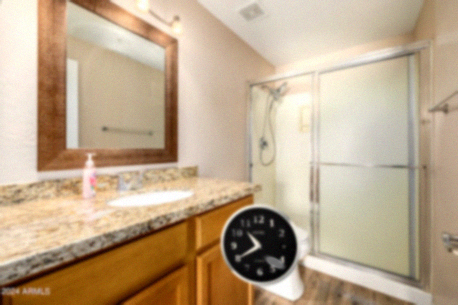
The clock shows **10:40**
